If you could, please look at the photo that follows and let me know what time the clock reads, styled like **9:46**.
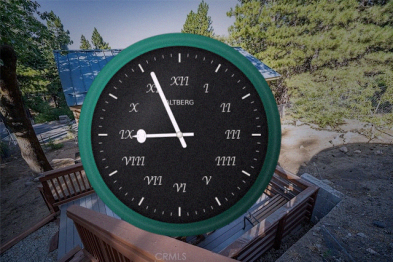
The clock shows **8:56**
